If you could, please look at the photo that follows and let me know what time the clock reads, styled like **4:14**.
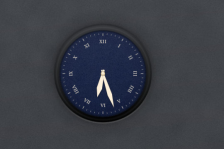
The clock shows **6:27**
